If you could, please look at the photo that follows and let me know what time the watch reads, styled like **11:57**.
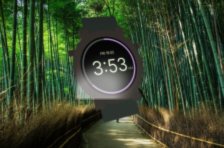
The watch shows **3:53**
